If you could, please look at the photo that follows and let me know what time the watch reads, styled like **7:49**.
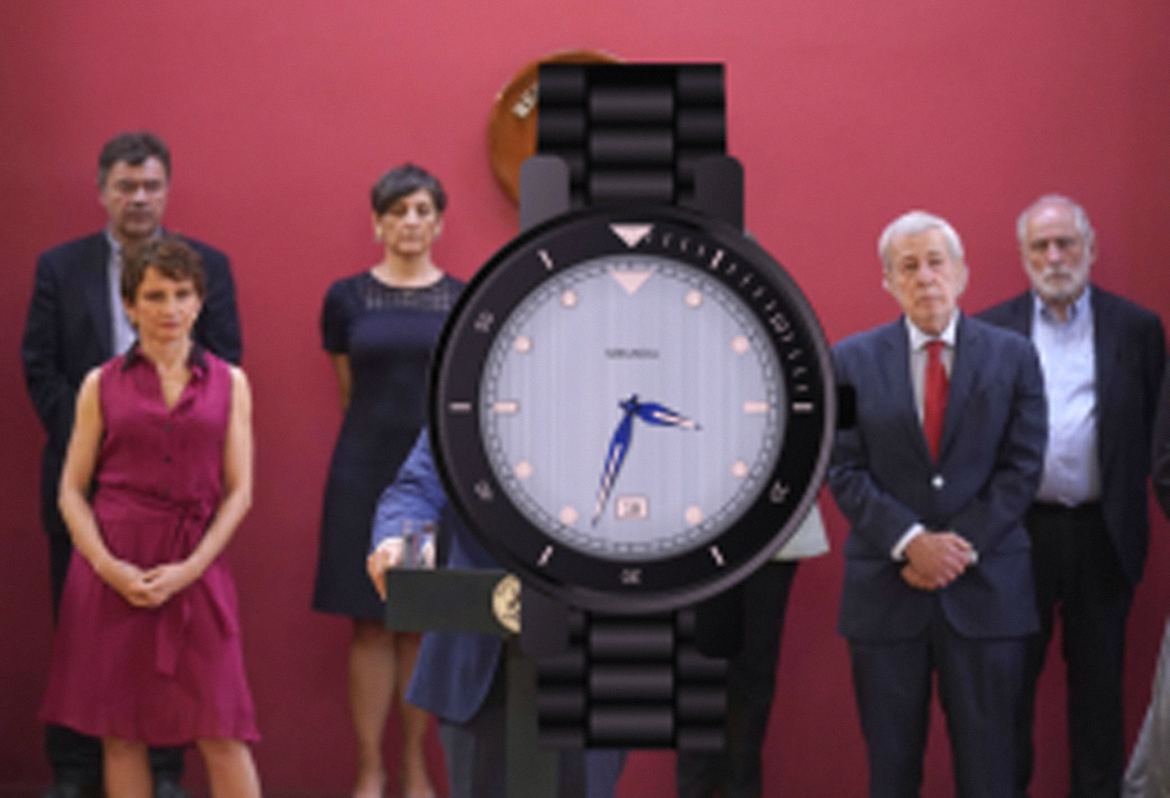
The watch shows **3:33**
